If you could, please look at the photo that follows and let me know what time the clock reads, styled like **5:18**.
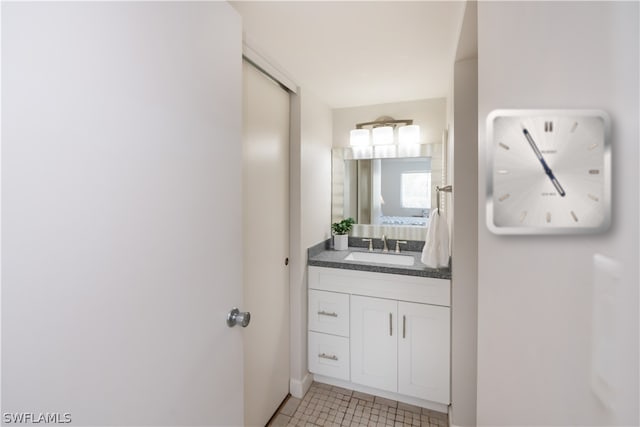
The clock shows **4:55**
